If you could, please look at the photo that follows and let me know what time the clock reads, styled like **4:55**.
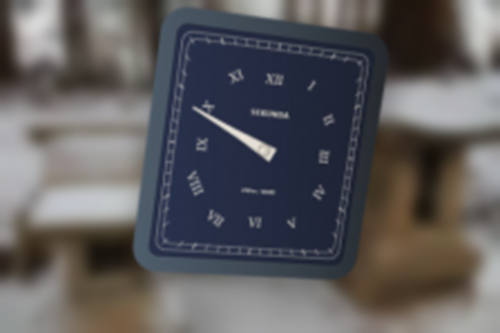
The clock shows **9:49**
